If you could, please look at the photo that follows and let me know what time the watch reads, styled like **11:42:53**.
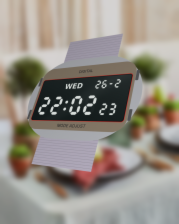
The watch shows **22:02:23**
